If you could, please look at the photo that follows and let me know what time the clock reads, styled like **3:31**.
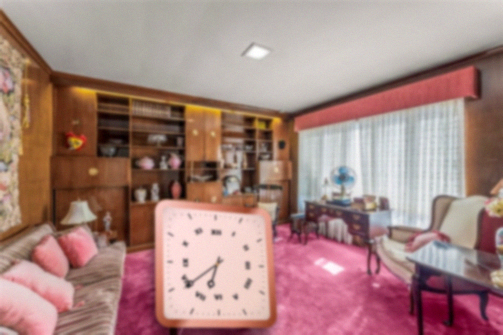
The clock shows **6:39**
